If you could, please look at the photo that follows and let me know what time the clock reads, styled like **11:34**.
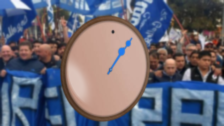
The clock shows **1:06**
